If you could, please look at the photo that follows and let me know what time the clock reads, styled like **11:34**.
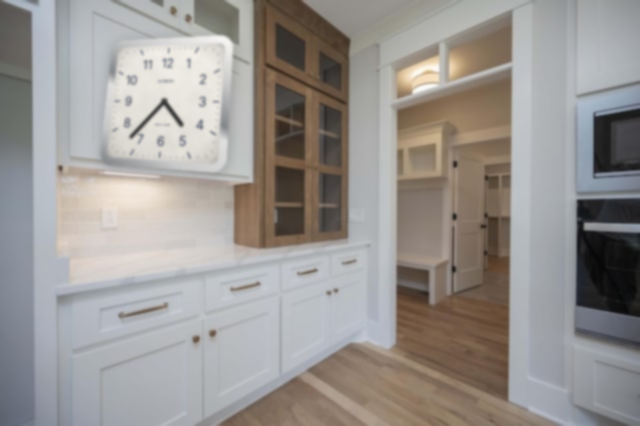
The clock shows **4:37**
